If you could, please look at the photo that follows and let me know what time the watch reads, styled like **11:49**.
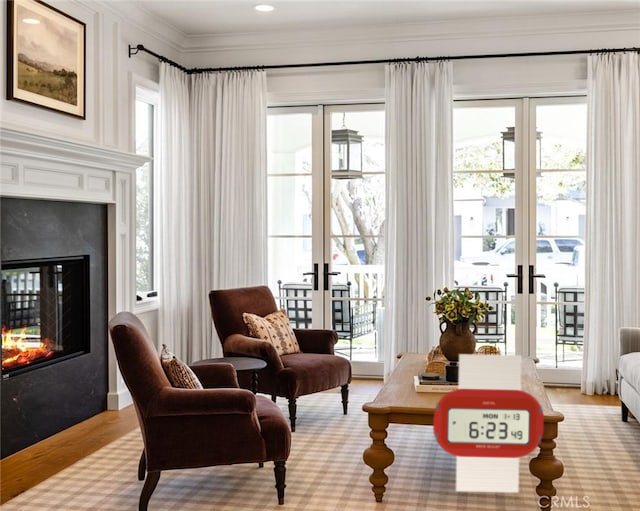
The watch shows **6:23**
